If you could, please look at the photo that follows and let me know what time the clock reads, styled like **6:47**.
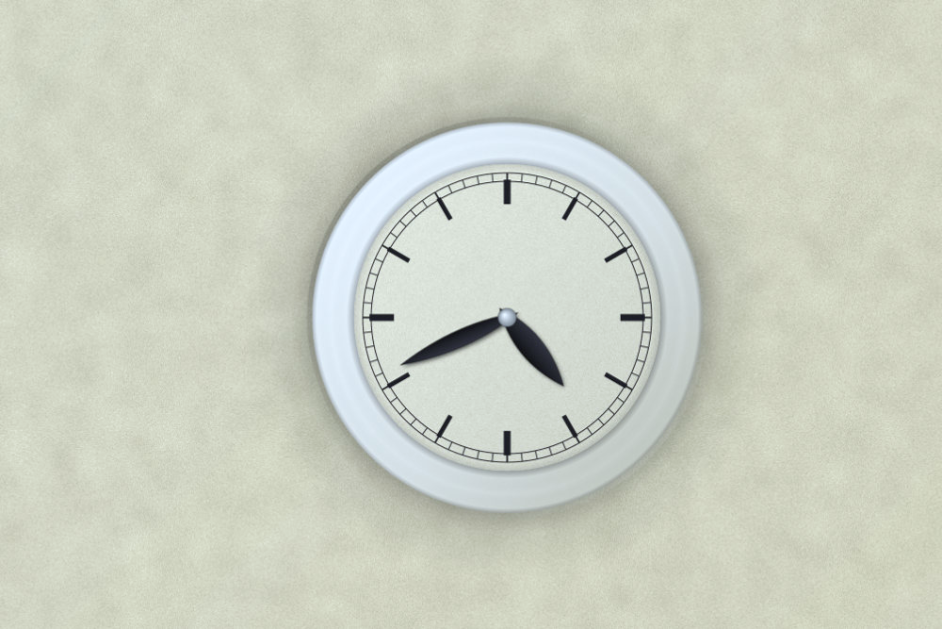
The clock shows **4:41**
